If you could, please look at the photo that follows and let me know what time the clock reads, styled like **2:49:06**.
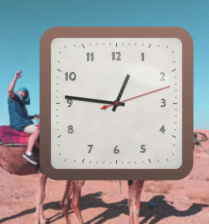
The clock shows **12:46:12**
